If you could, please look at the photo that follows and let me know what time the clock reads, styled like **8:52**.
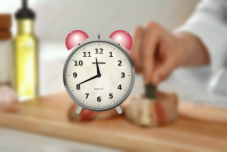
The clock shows **11:41**
